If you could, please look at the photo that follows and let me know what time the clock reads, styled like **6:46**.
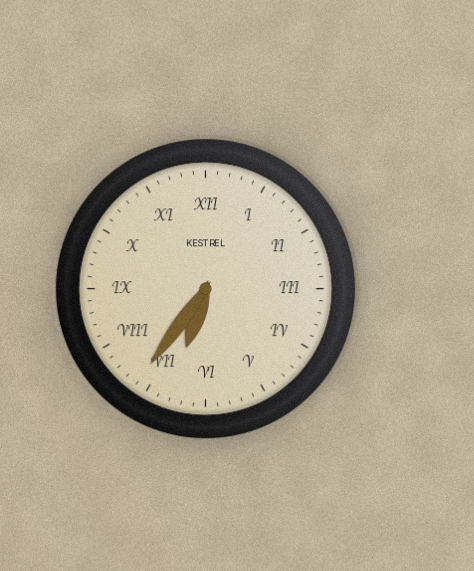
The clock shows **6:36**
